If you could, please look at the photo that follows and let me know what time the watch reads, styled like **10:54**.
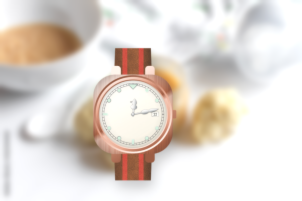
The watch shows **12:13**
